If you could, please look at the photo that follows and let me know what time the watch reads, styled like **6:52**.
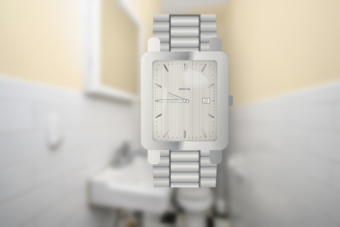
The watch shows **9:45**
